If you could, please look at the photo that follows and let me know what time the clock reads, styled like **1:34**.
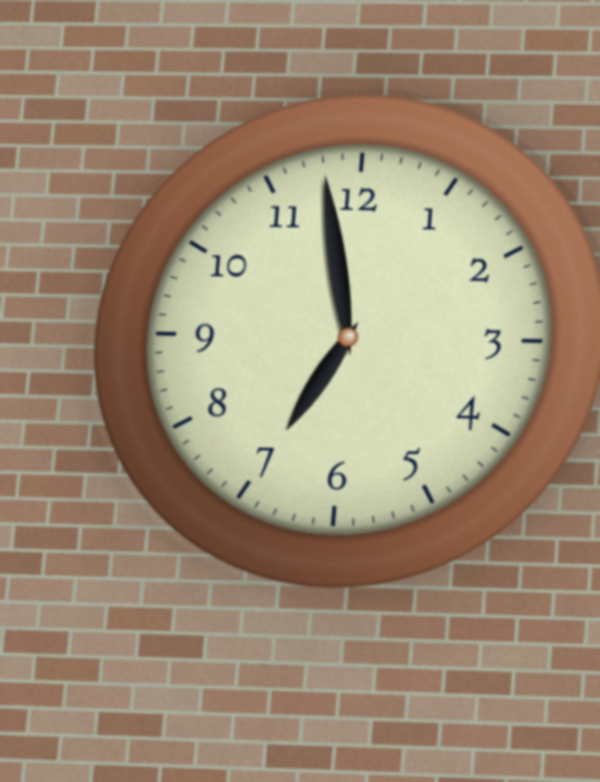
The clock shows **6:58**
